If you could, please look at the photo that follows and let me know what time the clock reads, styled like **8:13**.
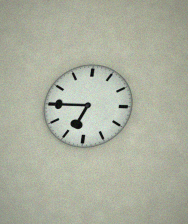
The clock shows **6:45**
